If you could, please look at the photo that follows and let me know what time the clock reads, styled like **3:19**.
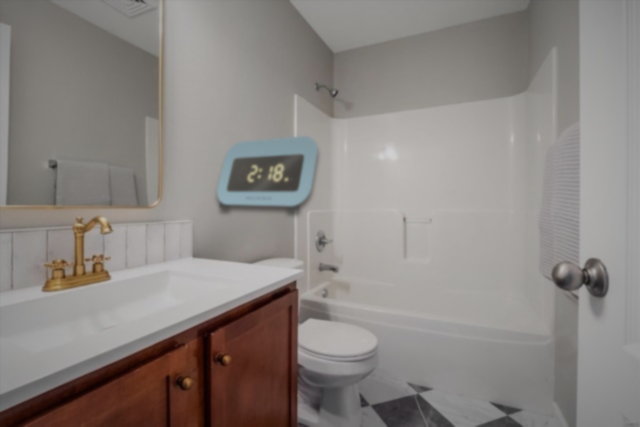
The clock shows **2:18**
